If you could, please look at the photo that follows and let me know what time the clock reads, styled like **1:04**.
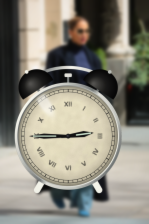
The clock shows **2:45**
